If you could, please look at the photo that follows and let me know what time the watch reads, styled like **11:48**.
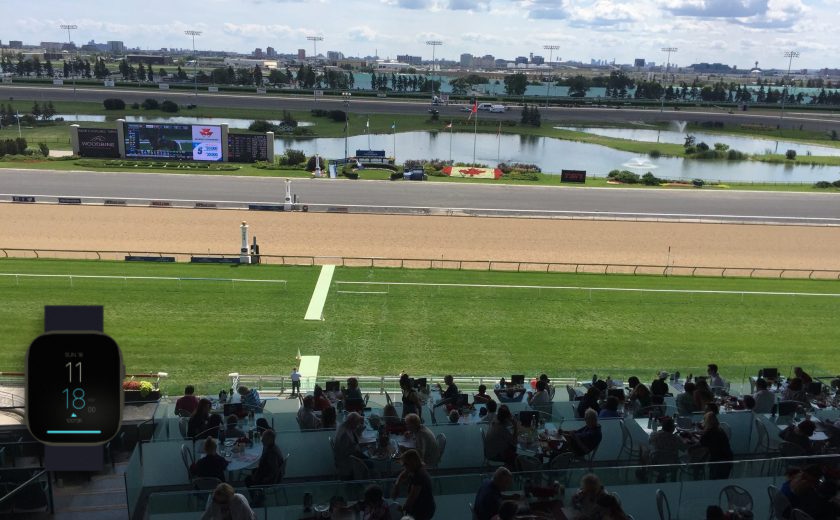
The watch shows **11:18**
